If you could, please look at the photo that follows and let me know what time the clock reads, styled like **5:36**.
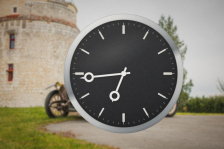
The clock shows **6:44**
